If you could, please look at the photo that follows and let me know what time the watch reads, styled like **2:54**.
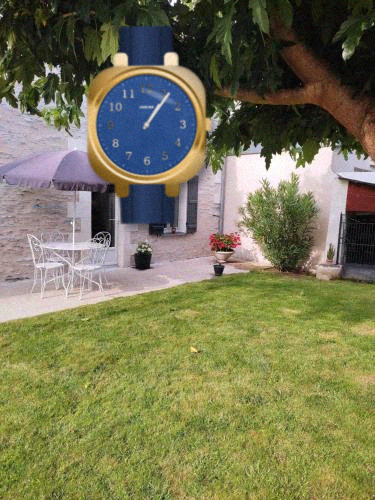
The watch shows **1:06**
